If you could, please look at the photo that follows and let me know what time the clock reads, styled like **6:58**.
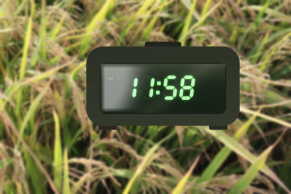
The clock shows **11:58**
